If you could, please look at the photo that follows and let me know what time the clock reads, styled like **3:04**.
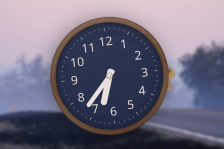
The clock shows **6:37**
